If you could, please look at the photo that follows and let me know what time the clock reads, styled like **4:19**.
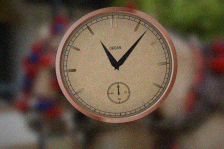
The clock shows **11:07**
